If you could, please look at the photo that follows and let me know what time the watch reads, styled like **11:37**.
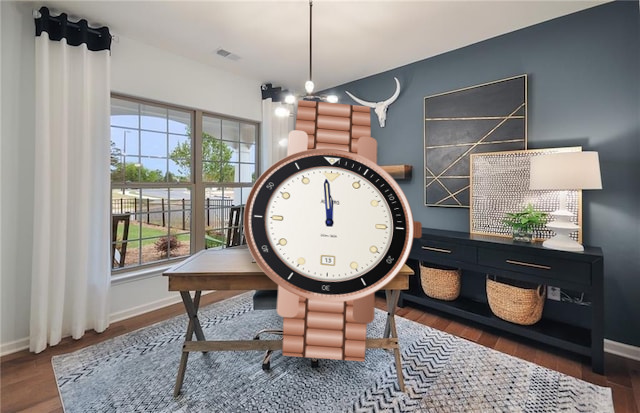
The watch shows **11:59**
